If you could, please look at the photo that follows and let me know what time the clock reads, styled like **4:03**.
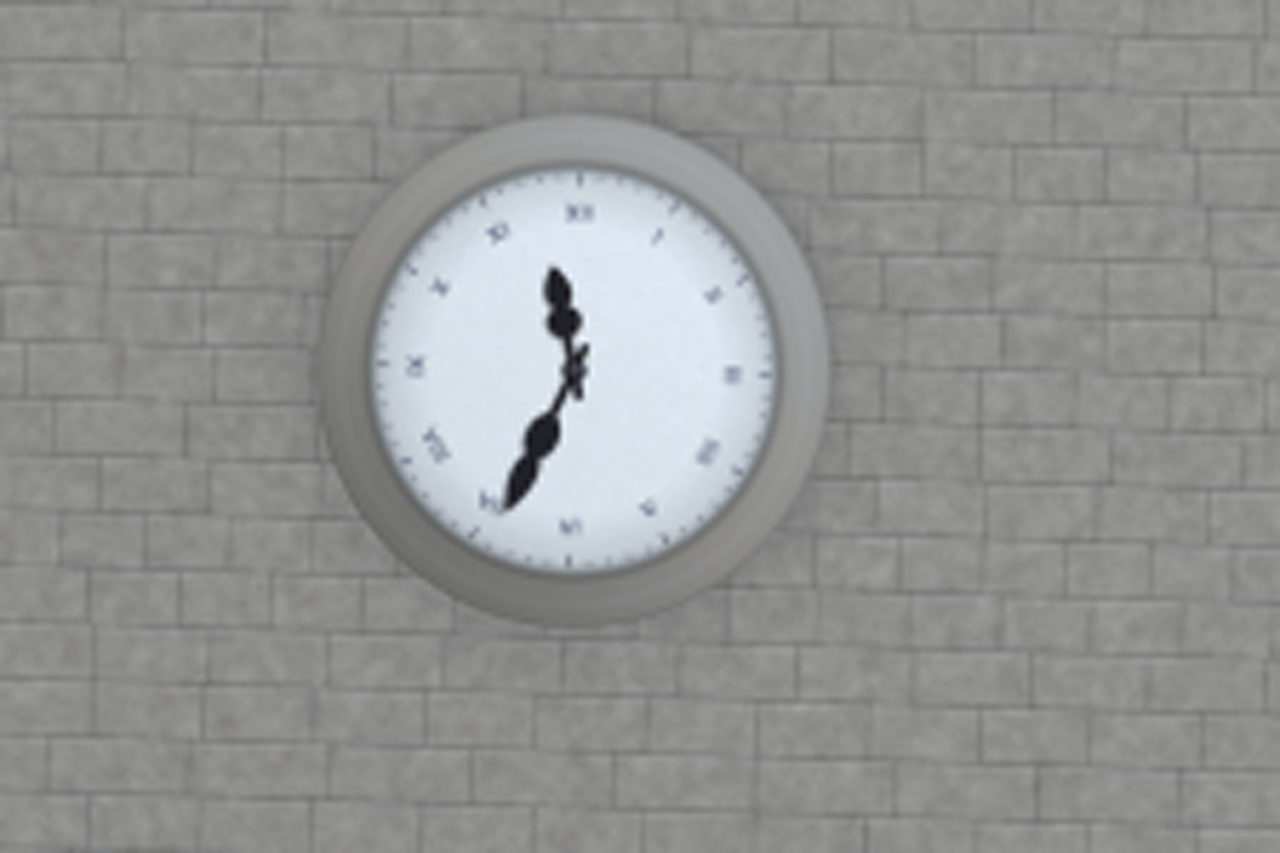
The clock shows **11:34**
